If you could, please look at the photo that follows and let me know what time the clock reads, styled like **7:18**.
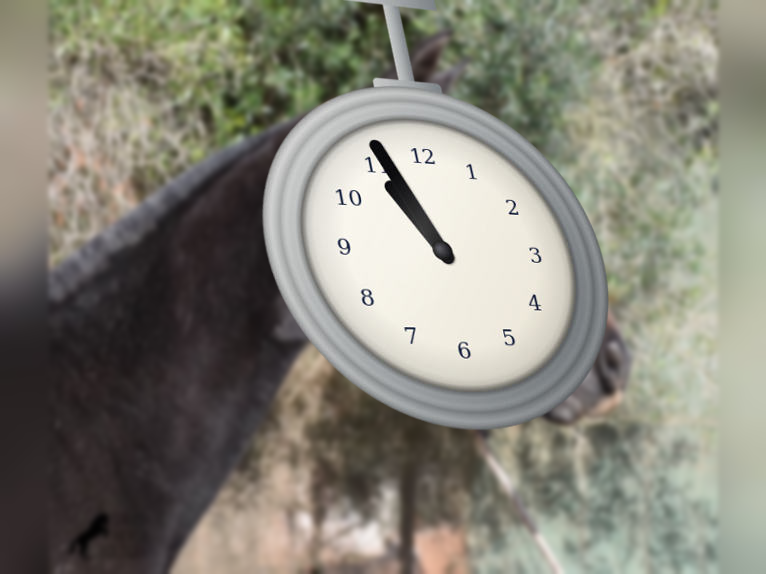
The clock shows **10:56**
